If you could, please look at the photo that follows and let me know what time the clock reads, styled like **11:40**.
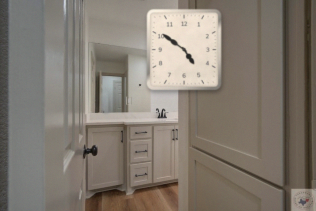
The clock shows **4:51**
